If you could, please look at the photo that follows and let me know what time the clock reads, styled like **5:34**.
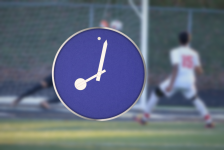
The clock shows **8:02**
